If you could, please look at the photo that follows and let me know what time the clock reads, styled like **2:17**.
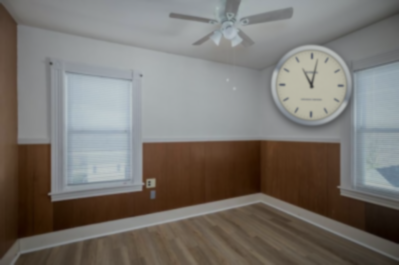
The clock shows **11:02**
